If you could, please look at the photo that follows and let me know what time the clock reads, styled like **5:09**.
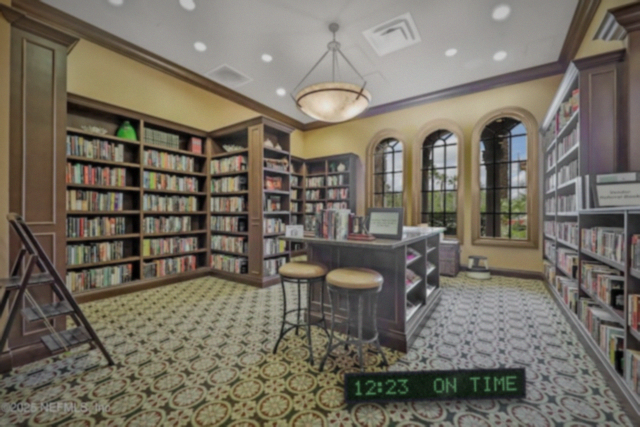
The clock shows **12:23**
